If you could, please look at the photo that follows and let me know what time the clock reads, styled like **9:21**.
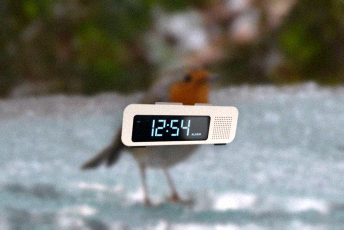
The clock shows **12:54**
